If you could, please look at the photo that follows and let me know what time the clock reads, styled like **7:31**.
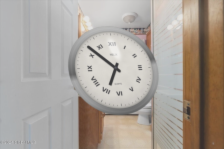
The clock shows **6:52**
